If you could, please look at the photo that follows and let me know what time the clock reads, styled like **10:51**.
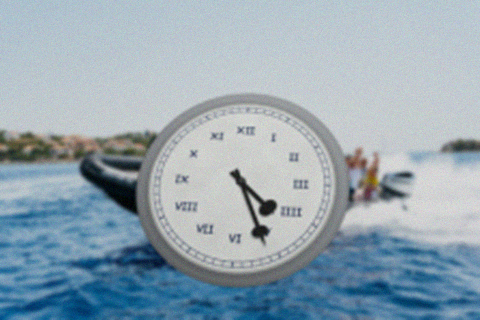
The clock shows **4:26**
